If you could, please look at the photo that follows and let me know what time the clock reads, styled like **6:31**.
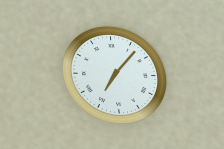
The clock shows **7:07**
